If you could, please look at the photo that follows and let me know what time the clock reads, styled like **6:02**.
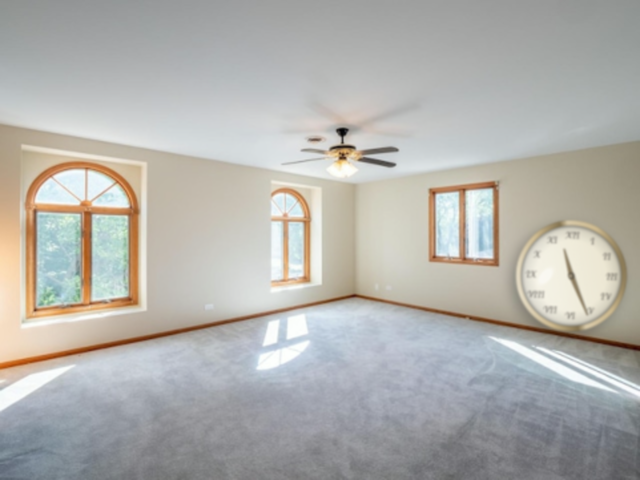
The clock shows **11:26**
